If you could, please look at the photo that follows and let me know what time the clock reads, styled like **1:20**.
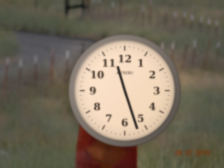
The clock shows **11:27**
